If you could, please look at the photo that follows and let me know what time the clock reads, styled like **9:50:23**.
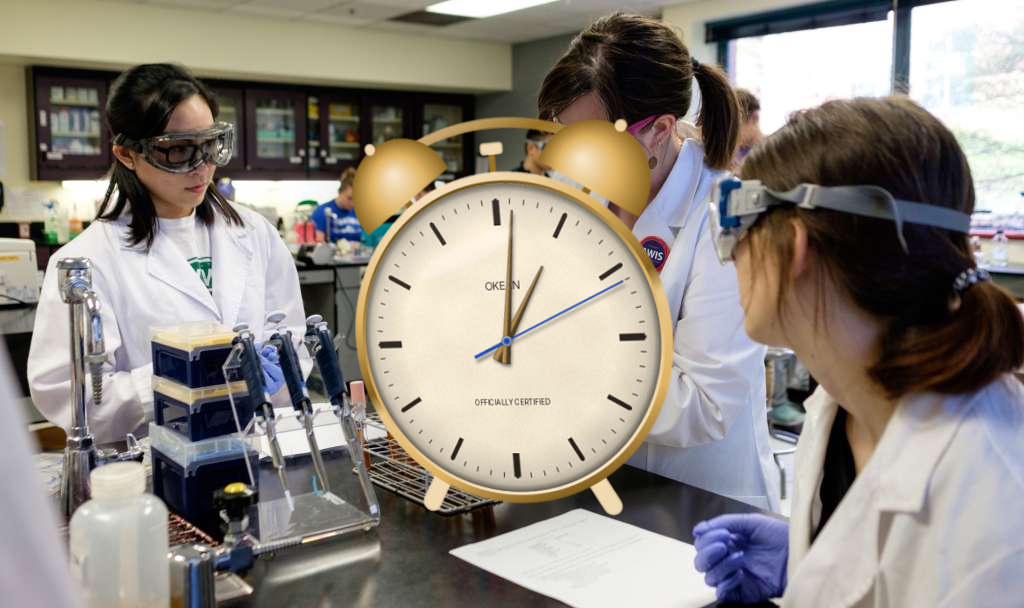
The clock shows **1:01:11**
